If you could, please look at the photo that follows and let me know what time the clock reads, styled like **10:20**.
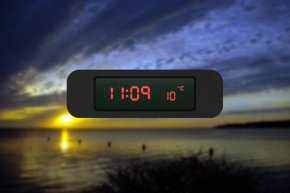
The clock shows **11:09**
